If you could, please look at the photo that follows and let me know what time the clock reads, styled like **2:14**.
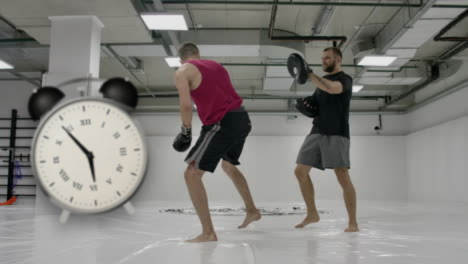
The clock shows **5:54**
